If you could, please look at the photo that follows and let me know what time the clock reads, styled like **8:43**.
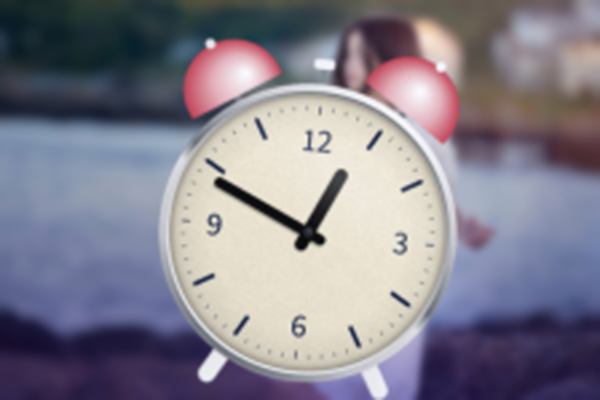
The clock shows **12:49**
